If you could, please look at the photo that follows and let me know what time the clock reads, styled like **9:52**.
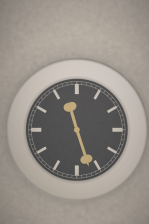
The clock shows **11:27**
